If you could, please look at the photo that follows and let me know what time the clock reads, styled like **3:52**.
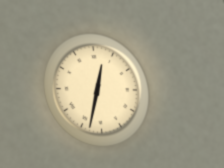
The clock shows **12:33**
